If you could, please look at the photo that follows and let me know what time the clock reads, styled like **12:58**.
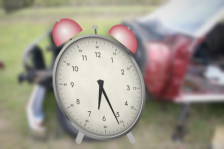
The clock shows **6:26**
